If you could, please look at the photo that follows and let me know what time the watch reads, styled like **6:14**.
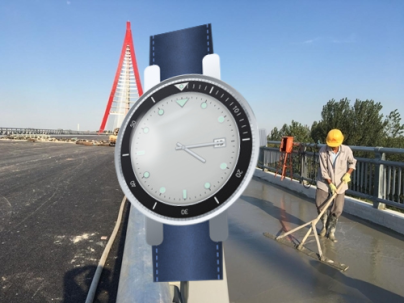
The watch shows **4:15**
